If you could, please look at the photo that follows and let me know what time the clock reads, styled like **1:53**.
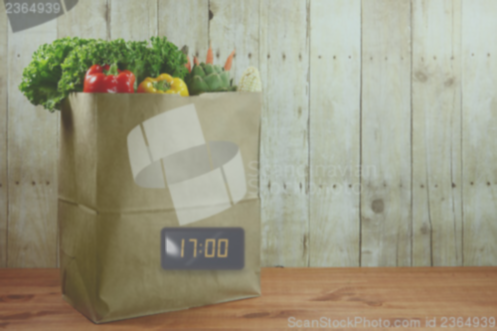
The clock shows **17:00**
